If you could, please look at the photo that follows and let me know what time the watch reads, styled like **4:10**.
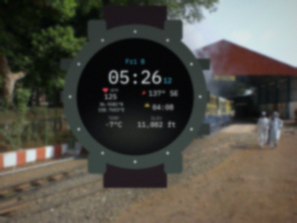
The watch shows **5:26**
